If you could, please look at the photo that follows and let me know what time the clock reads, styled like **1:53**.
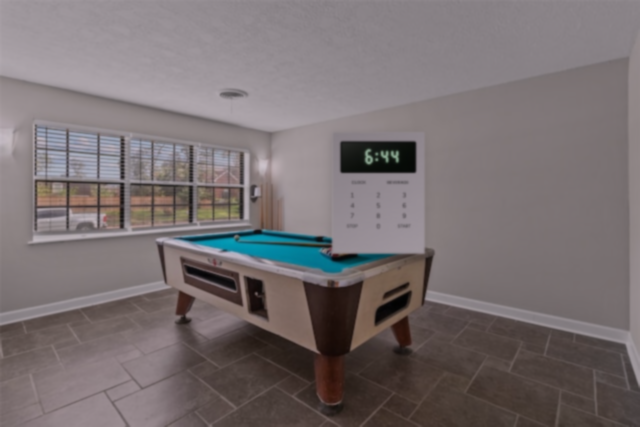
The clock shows **6:44**
